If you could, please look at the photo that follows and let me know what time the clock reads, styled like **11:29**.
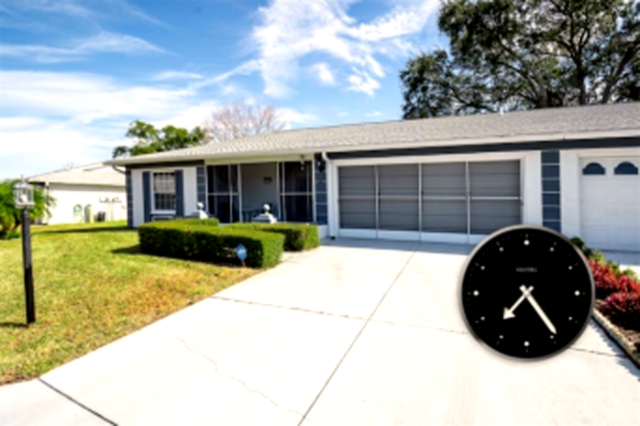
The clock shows **7:24**
